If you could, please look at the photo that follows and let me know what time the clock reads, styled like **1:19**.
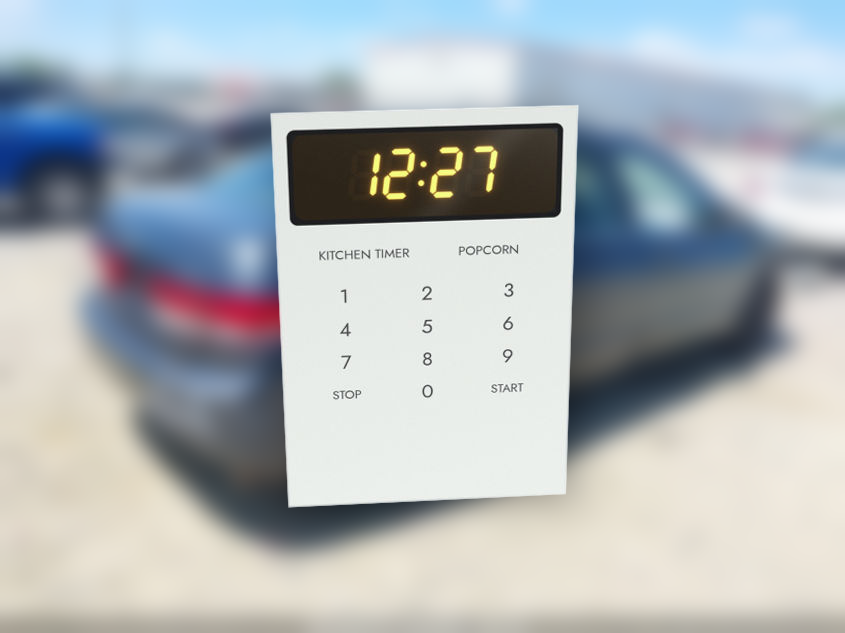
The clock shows **12:27**
